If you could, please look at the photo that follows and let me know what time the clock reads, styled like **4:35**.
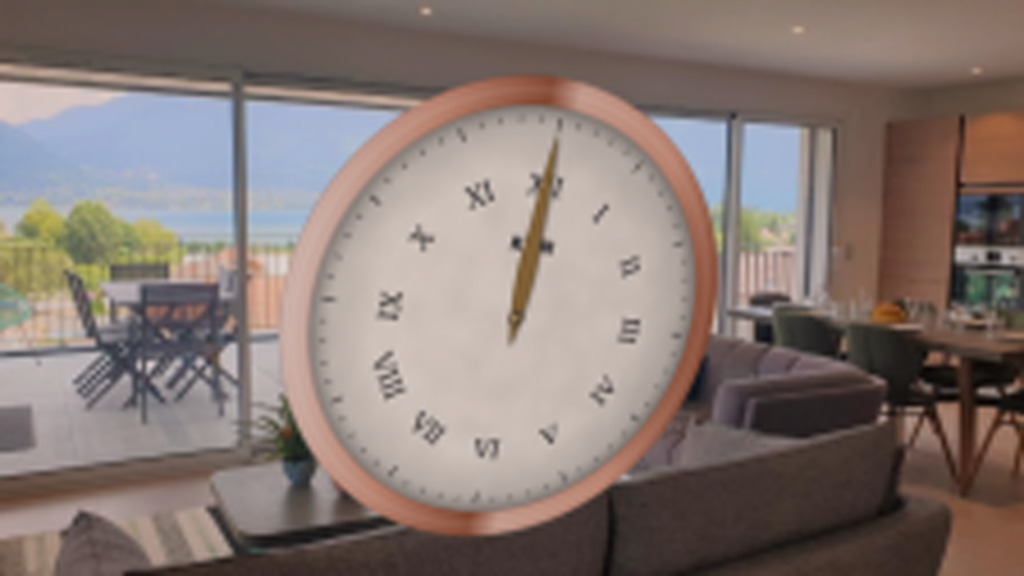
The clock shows **12:00**
